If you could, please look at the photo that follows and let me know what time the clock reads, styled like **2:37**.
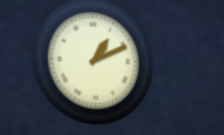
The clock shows **1:11**
